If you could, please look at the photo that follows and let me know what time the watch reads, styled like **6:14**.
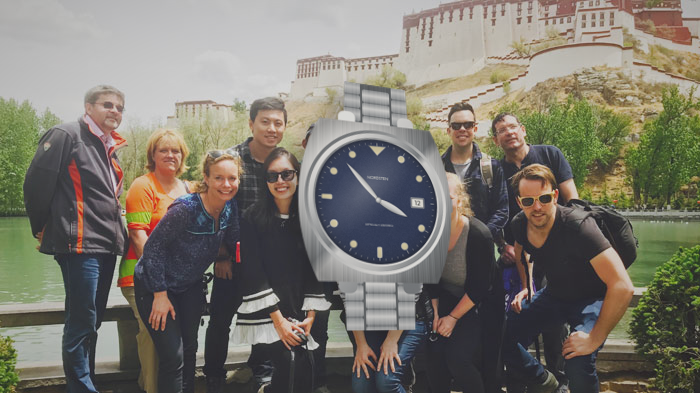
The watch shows **3:53**
